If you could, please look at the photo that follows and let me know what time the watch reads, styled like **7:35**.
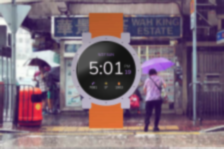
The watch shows **5:01**
